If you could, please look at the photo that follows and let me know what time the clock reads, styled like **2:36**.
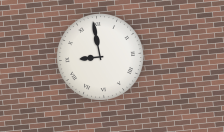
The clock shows **8:59**
